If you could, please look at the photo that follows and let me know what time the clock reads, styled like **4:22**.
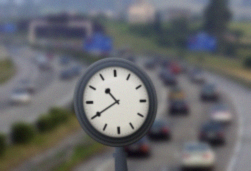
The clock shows **10:40**
